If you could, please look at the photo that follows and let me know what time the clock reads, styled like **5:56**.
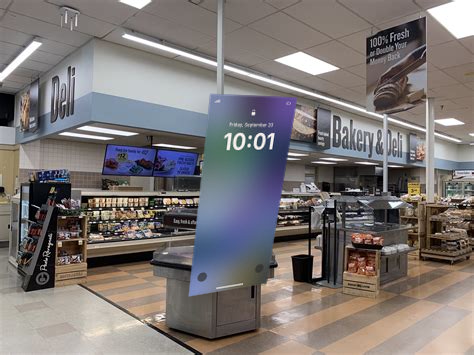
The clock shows **10:01**
